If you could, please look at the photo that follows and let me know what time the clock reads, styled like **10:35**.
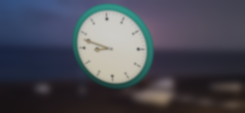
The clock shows **8:48**
